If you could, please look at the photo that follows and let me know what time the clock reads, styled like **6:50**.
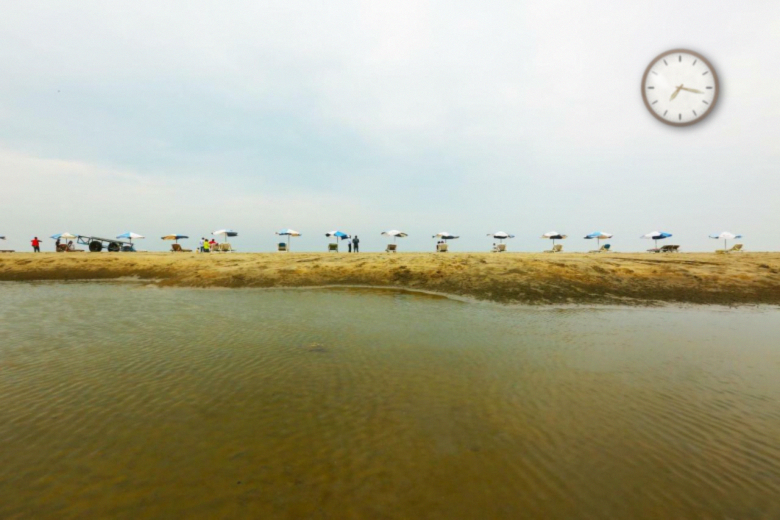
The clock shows **7:17**
